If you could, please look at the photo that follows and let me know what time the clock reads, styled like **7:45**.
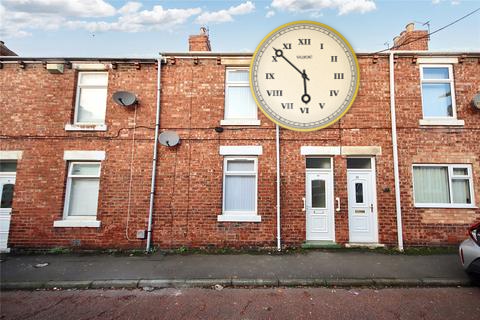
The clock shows **5:52**
